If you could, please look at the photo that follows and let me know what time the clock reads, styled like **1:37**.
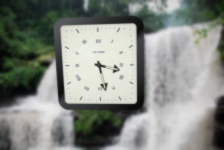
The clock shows **3:28**
